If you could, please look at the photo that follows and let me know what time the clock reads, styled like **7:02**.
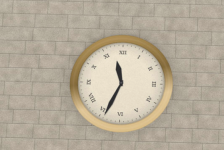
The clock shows **11:34**
